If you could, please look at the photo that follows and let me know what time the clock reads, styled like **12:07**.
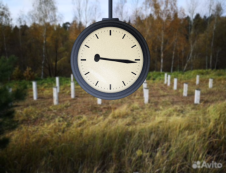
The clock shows **9:16**
